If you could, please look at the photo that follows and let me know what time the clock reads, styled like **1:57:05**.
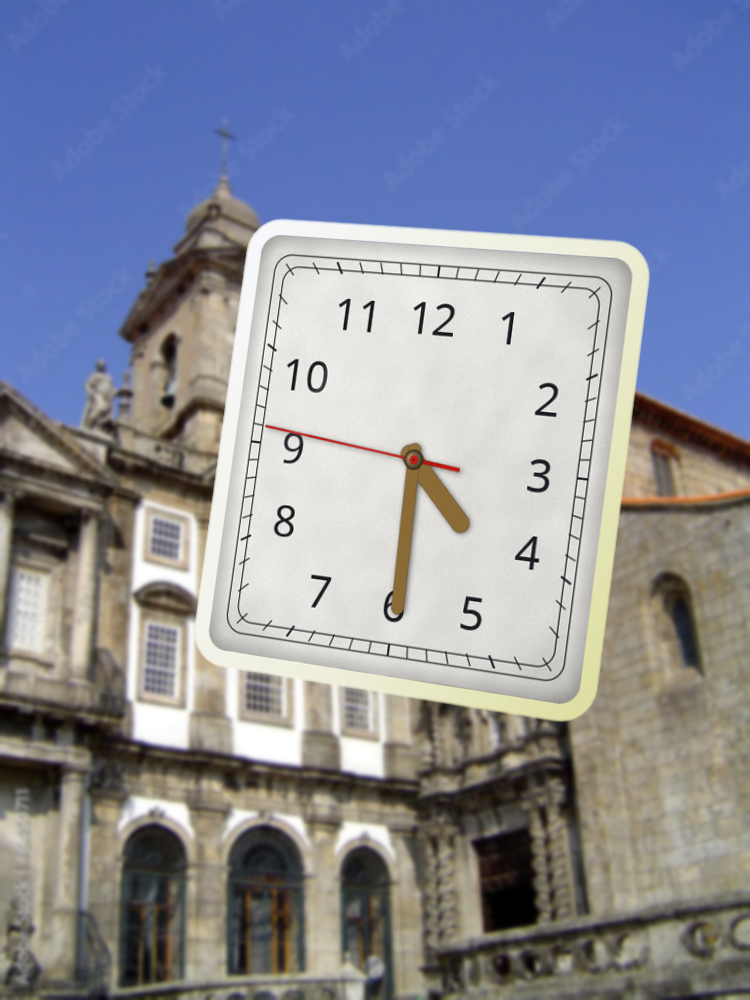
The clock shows **4:29:46**
